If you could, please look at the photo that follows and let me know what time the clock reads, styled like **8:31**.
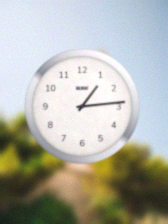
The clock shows **1:14**
